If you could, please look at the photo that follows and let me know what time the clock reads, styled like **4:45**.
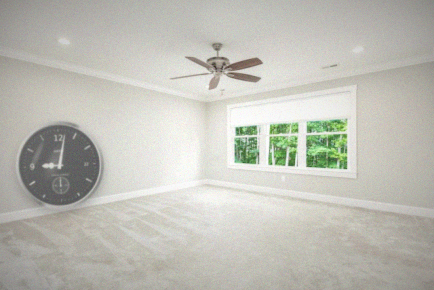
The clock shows **9:02**
